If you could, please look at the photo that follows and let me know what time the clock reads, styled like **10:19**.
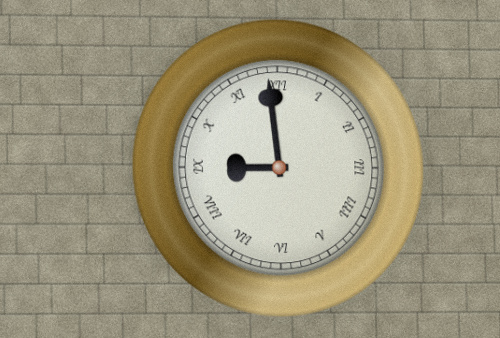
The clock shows **8:59**
